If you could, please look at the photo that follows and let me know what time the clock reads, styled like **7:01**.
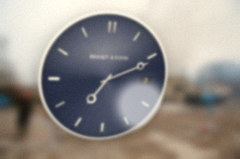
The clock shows **7:11**
